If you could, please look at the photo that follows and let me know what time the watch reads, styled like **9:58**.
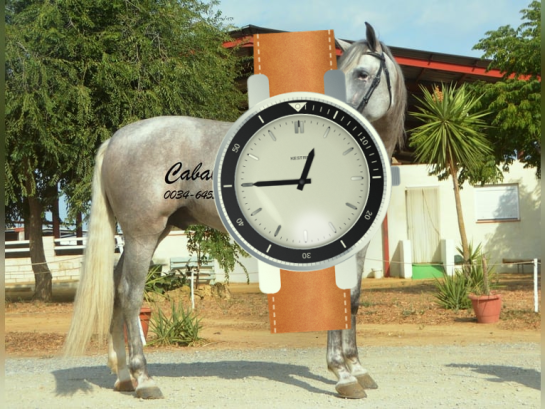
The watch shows **12:45**
